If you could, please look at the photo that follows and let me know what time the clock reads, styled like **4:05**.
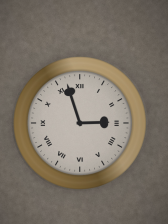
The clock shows **2:57**
